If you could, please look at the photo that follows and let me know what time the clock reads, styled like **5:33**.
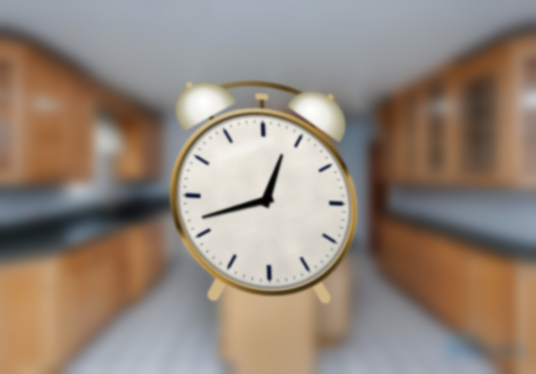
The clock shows **12:42**
